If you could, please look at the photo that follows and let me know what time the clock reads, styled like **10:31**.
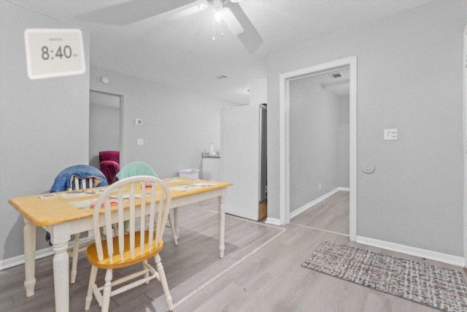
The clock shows **8:40**
